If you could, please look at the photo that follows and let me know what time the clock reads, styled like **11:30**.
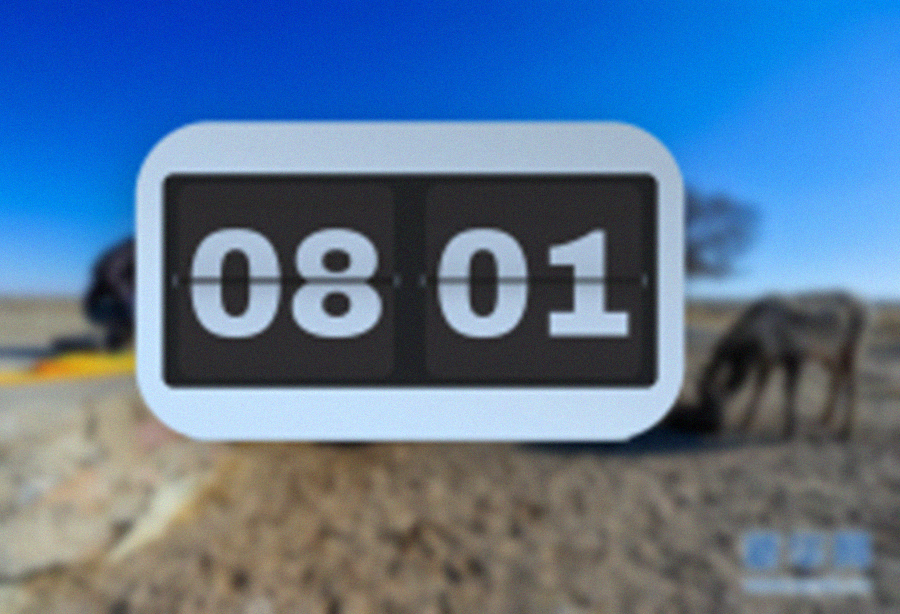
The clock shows **8:01**
